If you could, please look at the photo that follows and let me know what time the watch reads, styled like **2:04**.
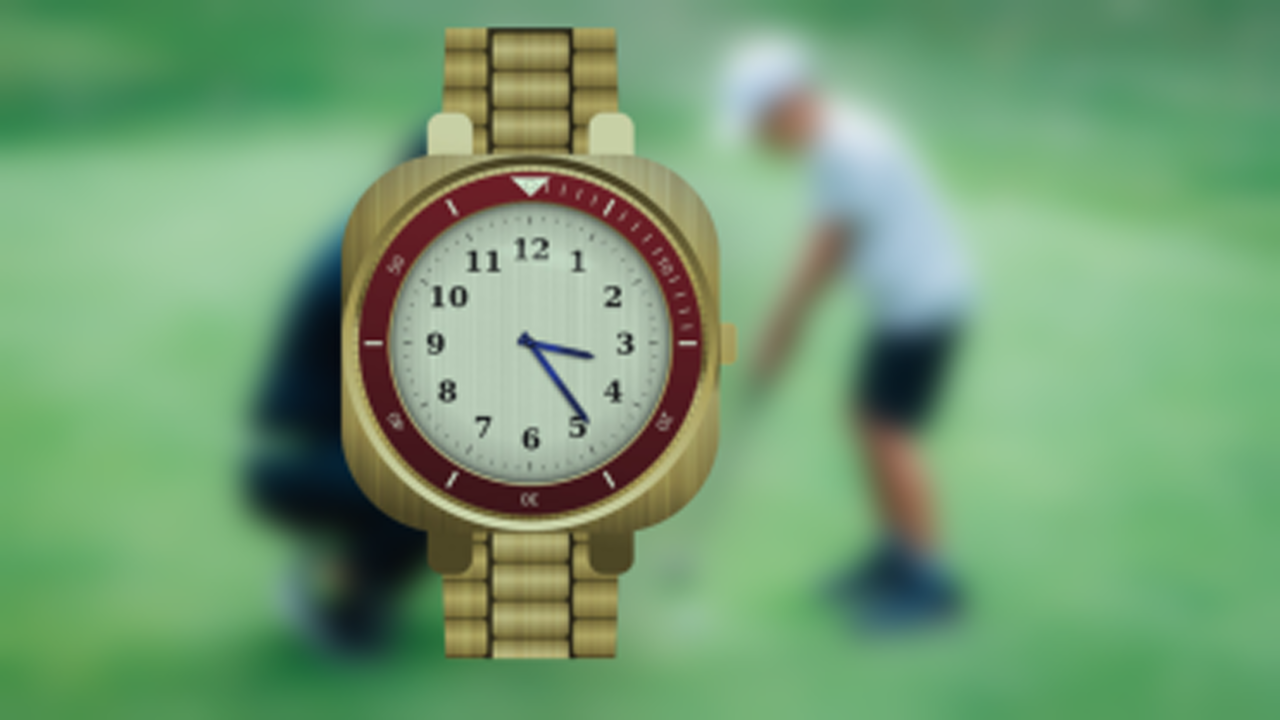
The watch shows **3:24**
